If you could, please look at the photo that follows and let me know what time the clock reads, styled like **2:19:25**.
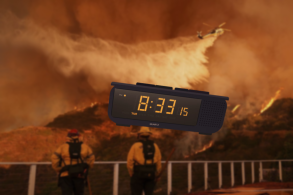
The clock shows **8:33:15**
